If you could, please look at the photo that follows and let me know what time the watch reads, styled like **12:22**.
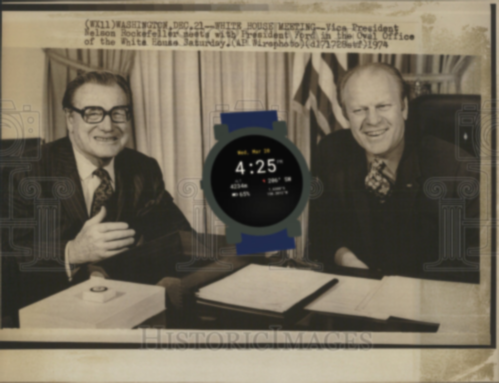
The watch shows **4:25**
